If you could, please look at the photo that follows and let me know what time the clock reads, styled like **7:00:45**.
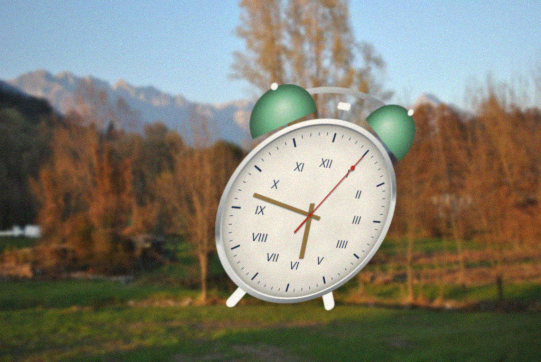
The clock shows **5:47:05**
